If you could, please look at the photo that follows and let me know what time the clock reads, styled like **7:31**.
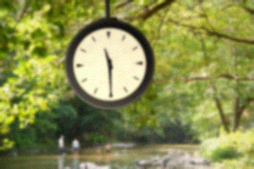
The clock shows **11:30**
